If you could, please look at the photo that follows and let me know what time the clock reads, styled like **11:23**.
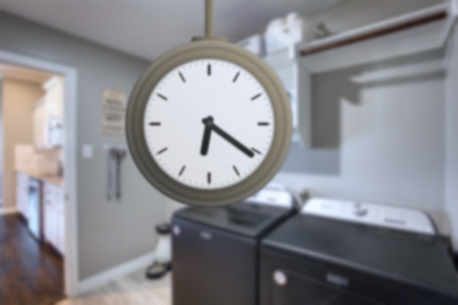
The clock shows **6:21**
